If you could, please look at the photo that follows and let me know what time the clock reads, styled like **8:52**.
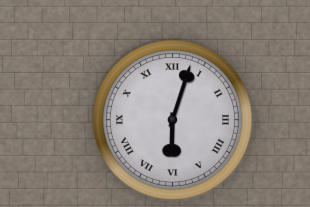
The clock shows **6:03**
